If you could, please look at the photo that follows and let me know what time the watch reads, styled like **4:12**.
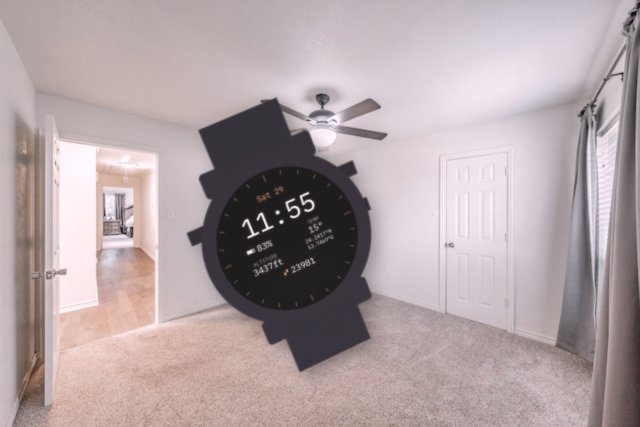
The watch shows **11:55**
